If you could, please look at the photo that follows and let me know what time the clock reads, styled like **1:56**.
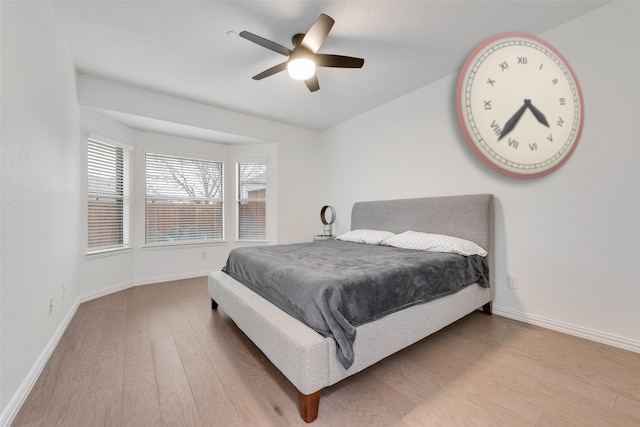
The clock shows **4:38**
